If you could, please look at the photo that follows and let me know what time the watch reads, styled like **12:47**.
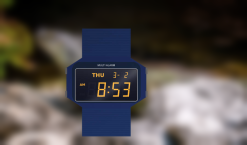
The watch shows **8:53**
